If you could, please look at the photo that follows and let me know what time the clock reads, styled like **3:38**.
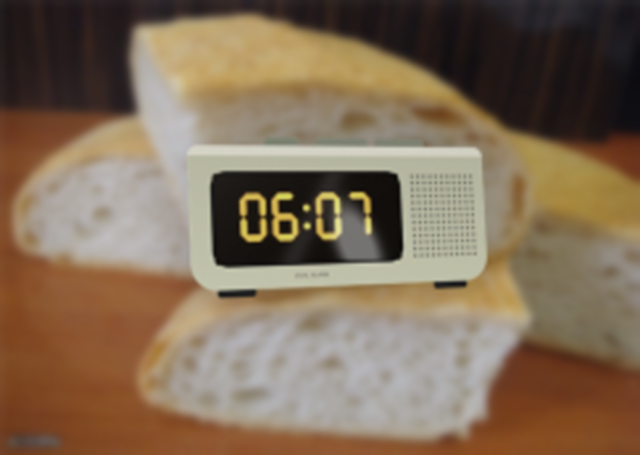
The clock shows **6:07**
